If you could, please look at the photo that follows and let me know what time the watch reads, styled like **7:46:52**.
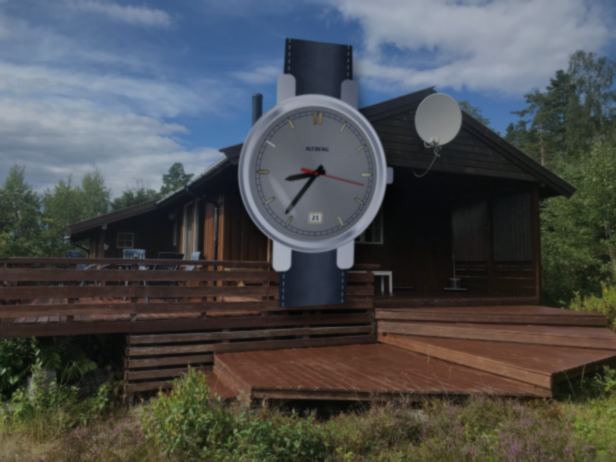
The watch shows **8:36:17**
